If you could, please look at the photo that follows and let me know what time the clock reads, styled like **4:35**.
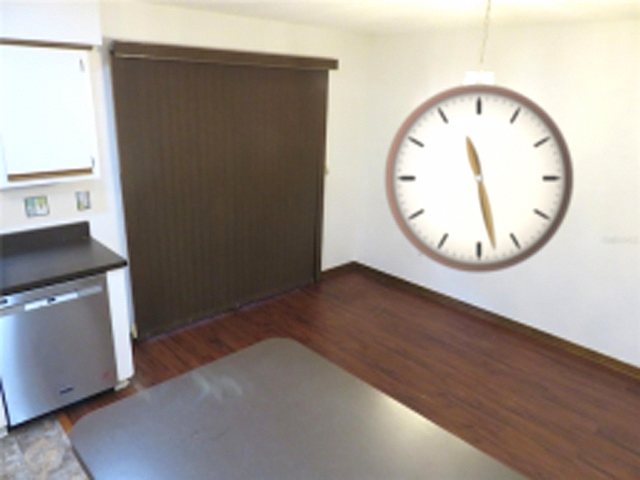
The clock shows **11:28**
